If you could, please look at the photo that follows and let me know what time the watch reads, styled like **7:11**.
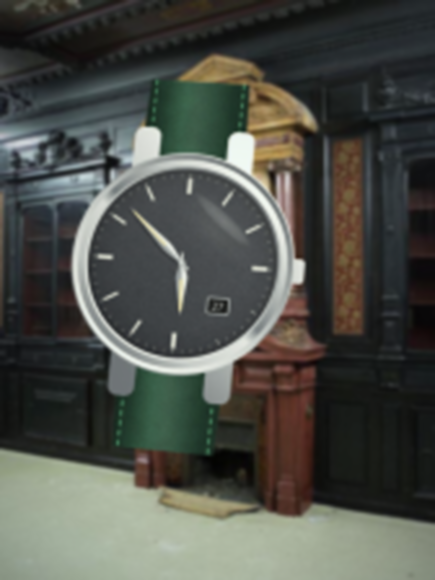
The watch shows **5:52**
